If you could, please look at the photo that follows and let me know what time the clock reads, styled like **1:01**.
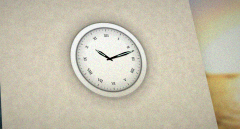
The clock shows **10:12**
